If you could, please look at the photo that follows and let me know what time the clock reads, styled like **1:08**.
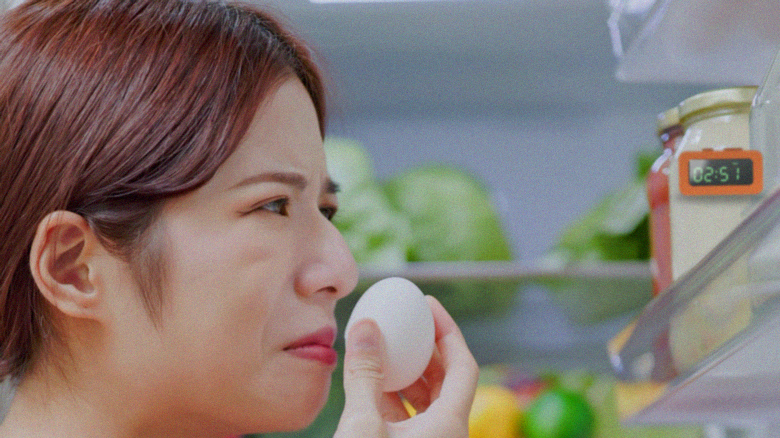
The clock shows **2:51**
